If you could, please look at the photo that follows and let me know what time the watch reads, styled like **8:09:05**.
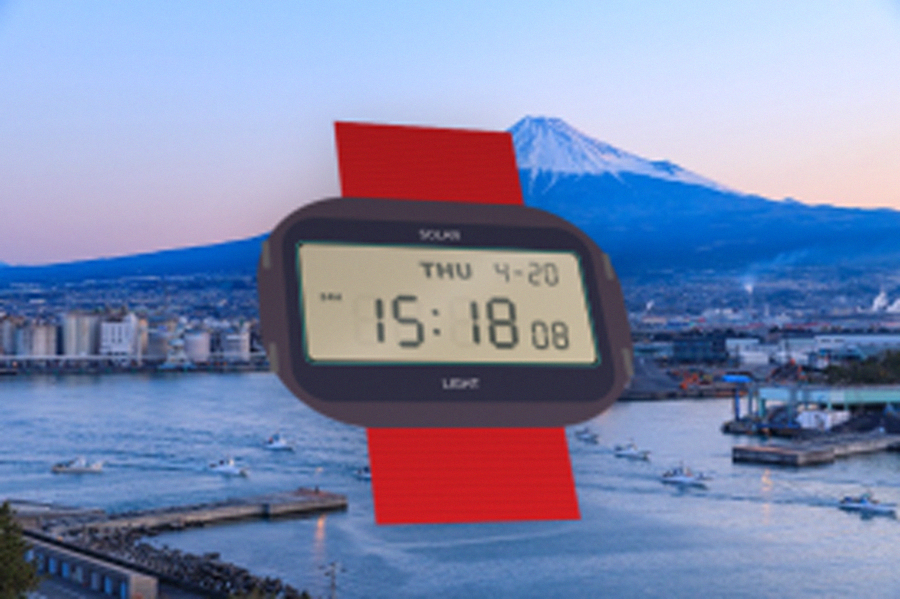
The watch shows **15:18:08**
